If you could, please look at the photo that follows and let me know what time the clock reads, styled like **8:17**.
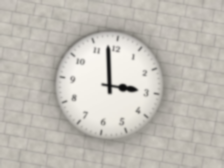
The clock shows **2:58**
